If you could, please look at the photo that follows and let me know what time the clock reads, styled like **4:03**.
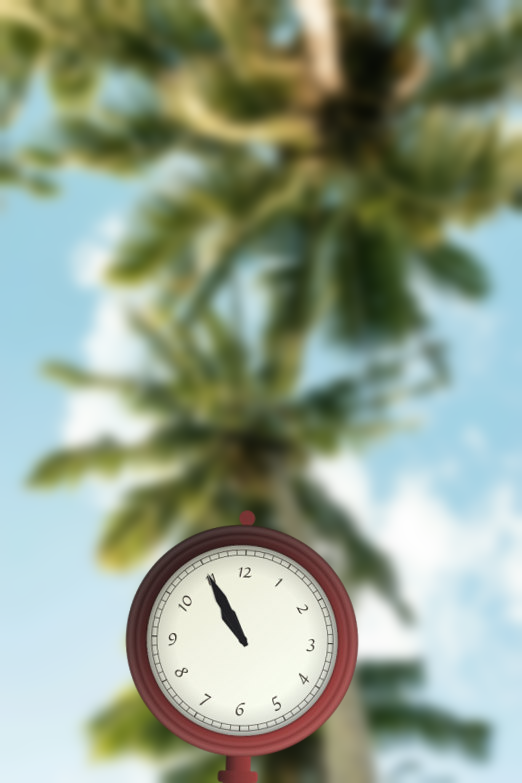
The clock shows **10:55**
